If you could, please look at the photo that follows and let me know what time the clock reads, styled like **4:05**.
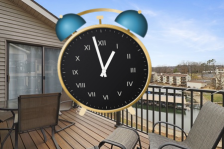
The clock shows **12:58**
